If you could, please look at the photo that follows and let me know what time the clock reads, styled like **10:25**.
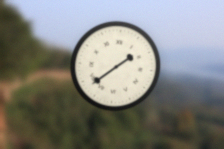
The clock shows **1:38**
